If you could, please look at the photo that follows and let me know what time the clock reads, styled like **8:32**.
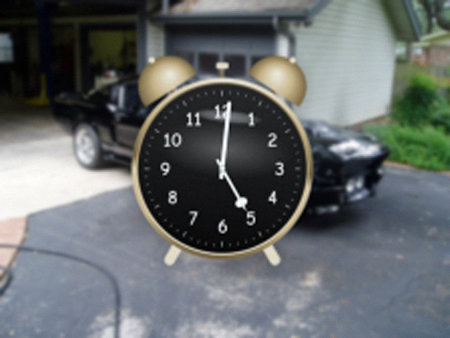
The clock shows **5:01**
